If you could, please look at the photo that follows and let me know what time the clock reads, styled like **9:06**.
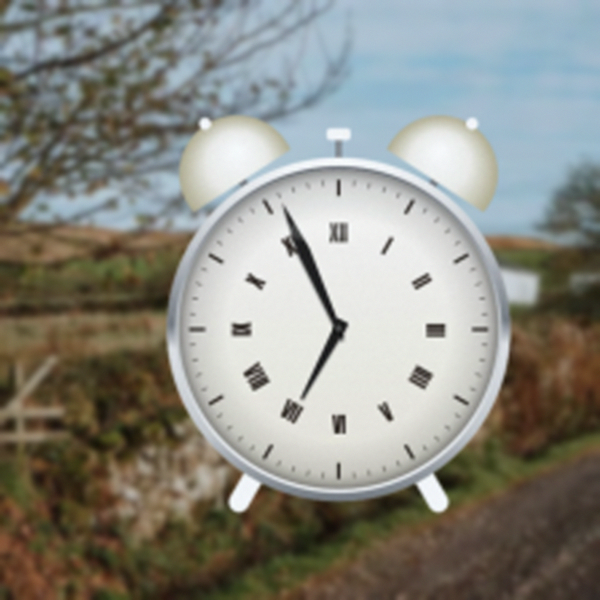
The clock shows **6:56**
